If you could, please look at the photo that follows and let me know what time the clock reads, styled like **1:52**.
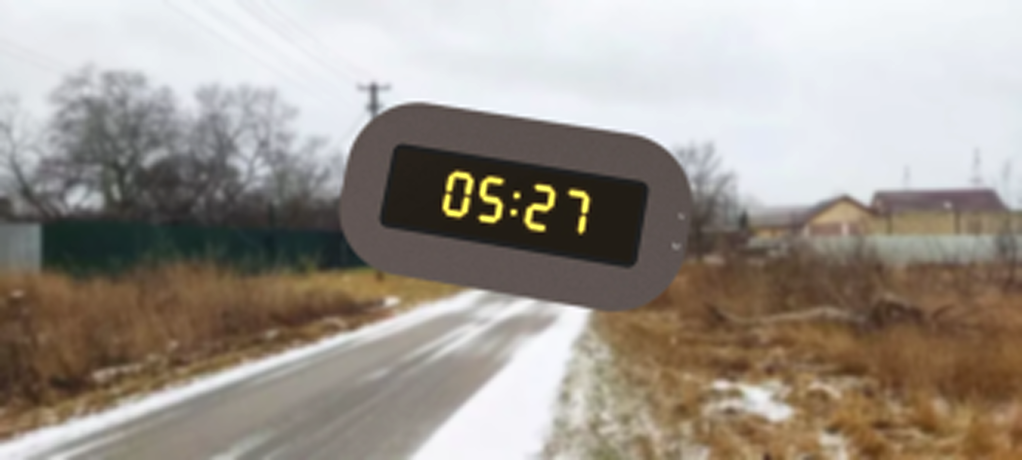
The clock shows **5:27**
